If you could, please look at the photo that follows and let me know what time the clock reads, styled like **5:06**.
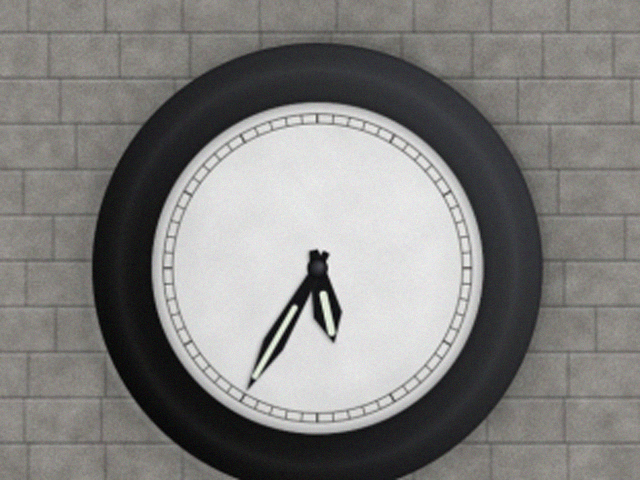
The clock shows **5:35**
